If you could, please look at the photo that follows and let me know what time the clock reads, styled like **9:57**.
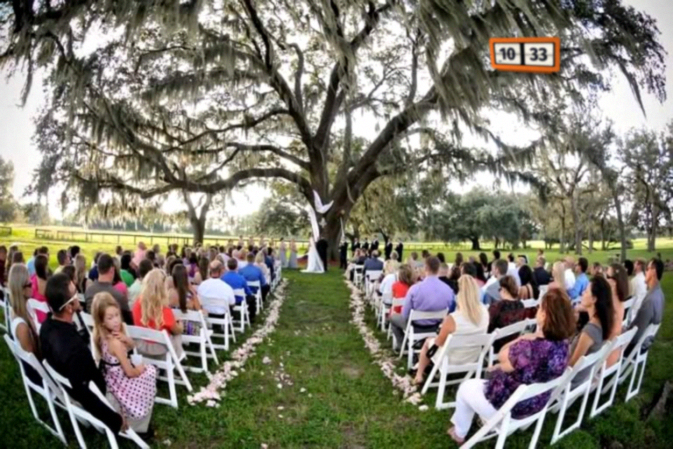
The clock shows **10:33**
